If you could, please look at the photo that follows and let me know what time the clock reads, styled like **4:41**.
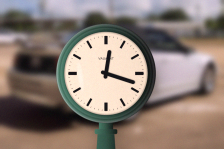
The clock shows **12:18**
